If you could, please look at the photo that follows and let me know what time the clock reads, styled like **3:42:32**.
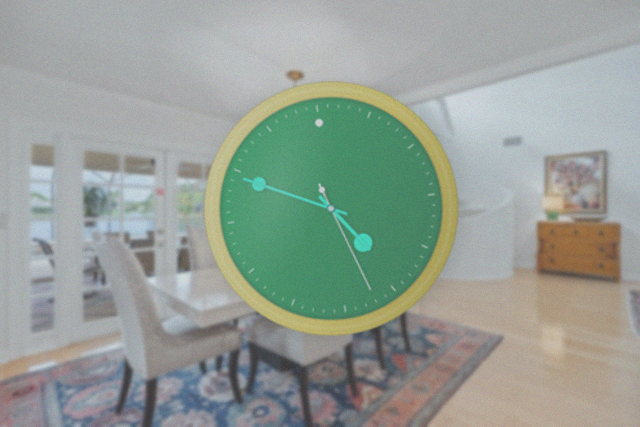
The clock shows **4:49:27**
